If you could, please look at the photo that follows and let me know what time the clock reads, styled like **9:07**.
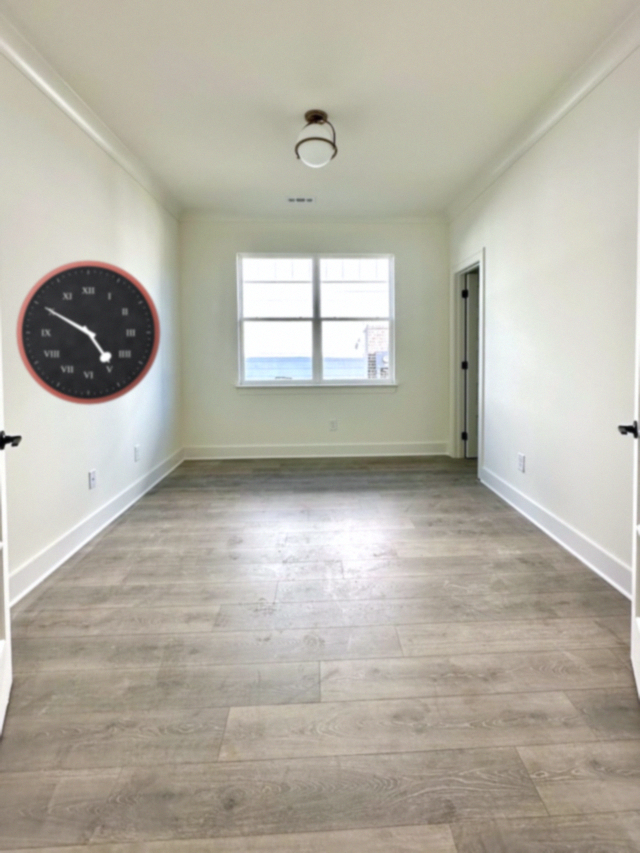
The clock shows **4:50**
